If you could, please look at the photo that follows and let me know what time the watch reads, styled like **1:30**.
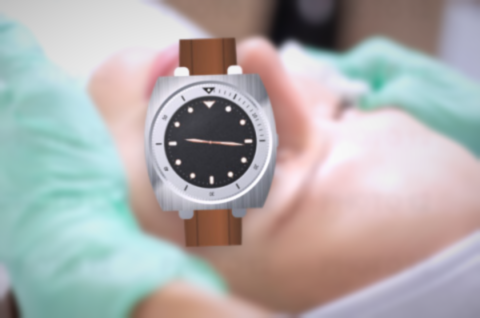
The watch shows **9:16**
